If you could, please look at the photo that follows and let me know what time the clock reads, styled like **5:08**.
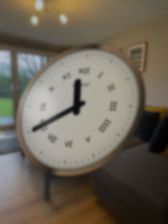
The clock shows **11:40**
